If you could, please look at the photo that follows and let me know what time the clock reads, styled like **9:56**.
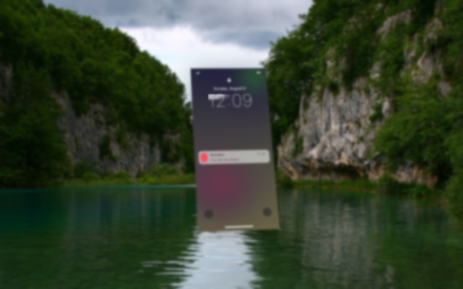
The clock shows **12:09**
